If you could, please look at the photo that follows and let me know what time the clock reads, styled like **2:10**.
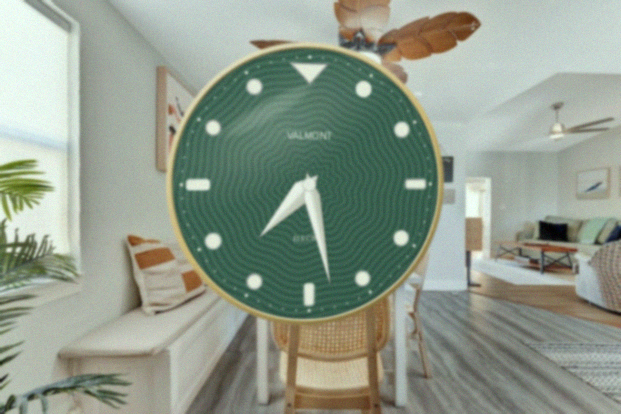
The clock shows **7:28**
